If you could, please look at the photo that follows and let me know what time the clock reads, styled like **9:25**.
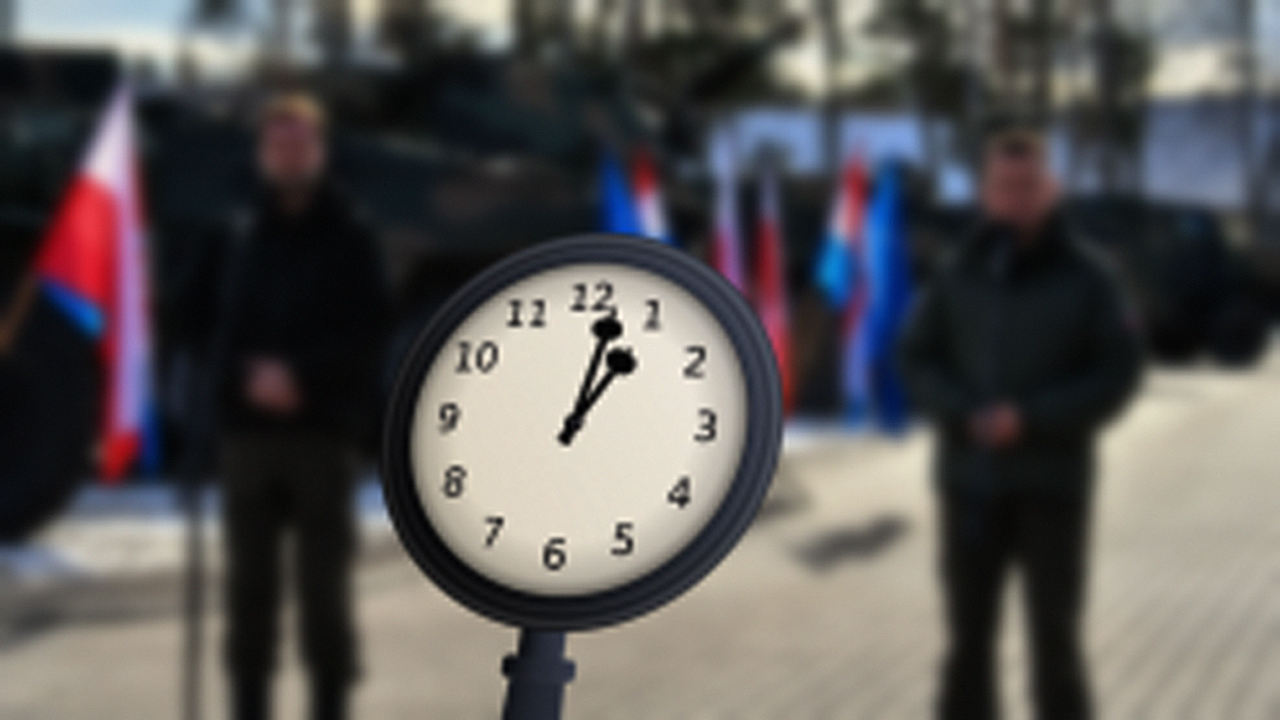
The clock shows **1:02**
